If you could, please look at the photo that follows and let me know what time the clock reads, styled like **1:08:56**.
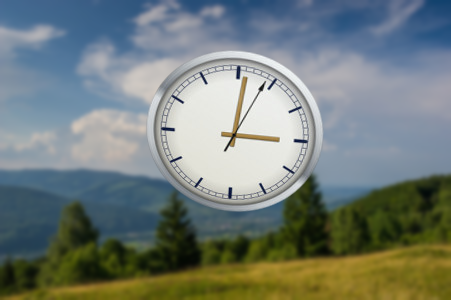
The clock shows **3:01:04**
